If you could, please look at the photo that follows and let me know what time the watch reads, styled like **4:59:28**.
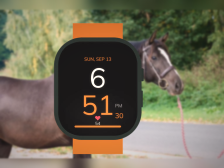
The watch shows **6:51:30**
